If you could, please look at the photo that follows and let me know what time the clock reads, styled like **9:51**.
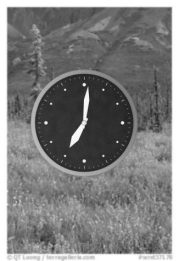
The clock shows **7:01**
